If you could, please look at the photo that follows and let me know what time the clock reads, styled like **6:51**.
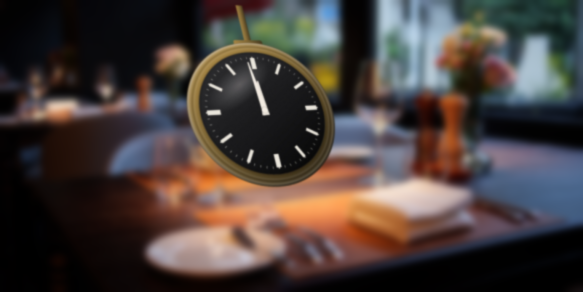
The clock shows **11:59**
